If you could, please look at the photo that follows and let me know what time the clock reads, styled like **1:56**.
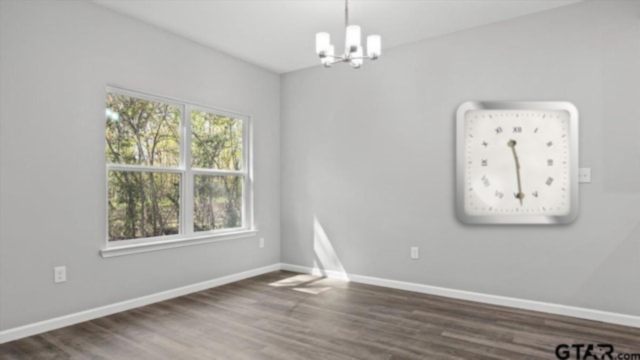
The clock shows **11:29**
